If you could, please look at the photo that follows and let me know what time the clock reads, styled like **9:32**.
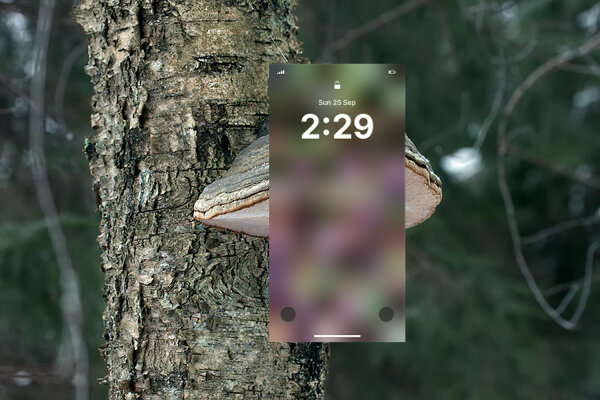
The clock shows **2:29**
